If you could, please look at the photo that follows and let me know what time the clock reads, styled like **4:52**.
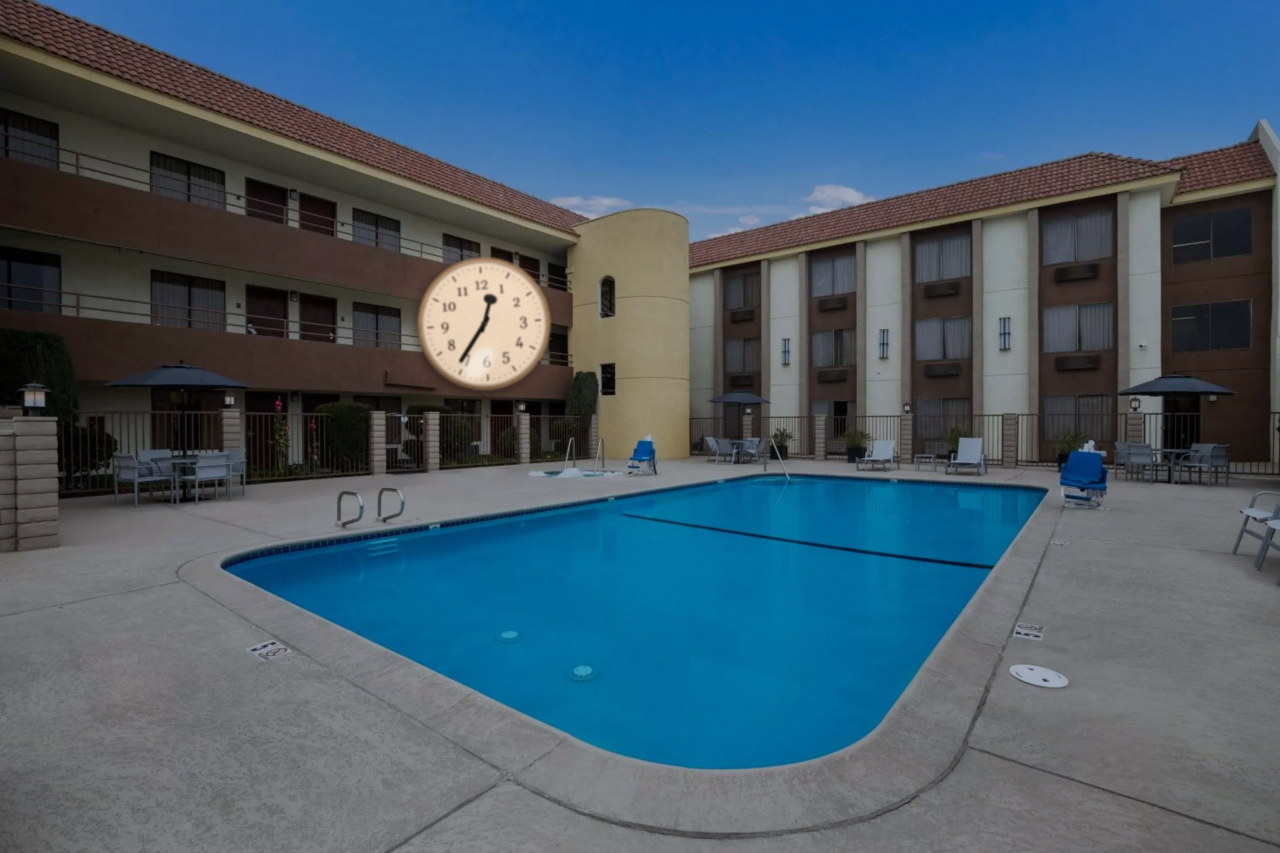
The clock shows **12:36**
